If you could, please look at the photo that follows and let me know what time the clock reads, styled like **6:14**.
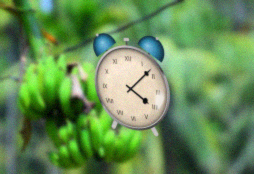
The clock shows **4:08**
